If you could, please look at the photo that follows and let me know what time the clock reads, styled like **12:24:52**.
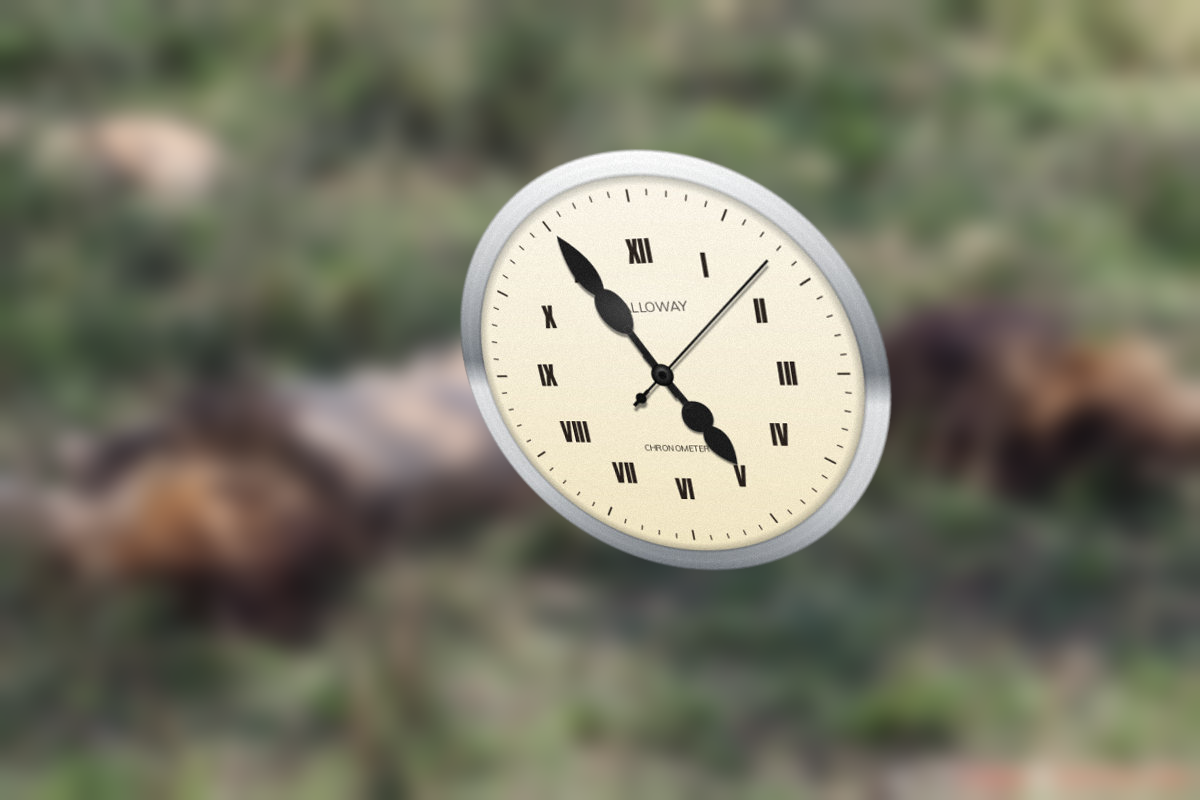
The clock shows **4:55:08**
